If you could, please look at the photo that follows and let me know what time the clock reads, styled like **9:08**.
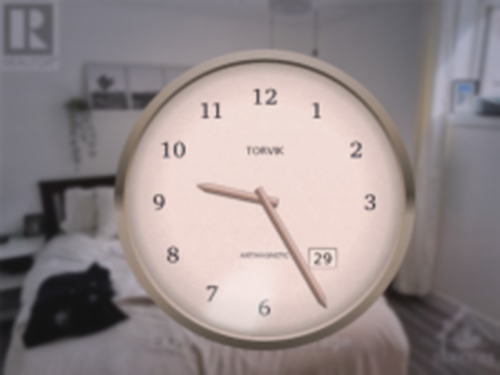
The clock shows **9:25**
